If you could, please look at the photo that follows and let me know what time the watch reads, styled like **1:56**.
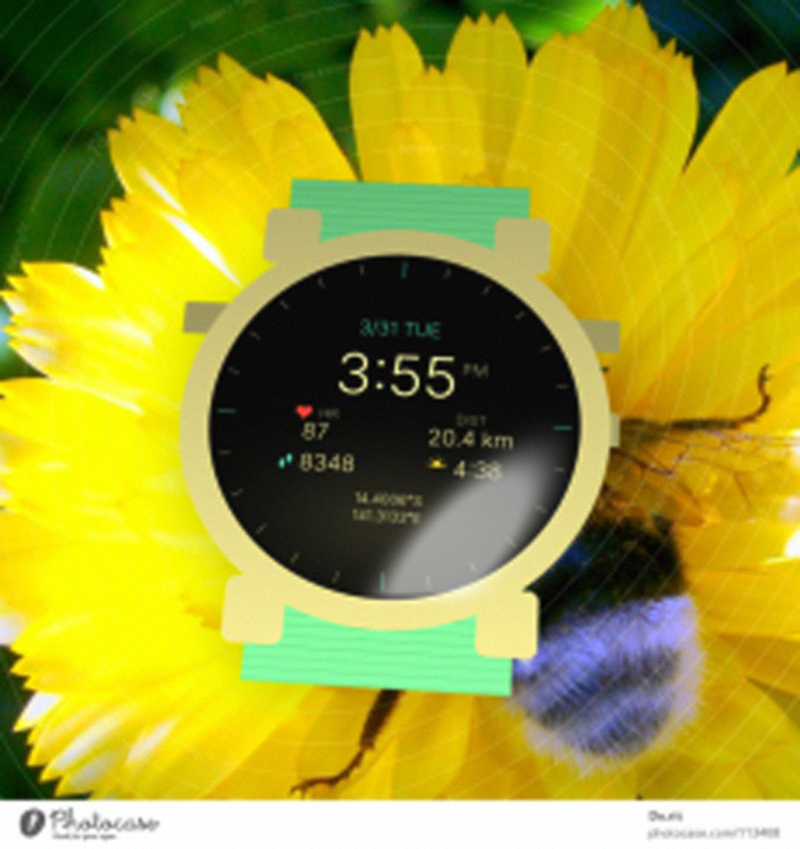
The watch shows **3:55**
